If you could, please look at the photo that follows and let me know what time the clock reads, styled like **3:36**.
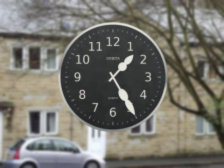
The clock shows **1:25**
